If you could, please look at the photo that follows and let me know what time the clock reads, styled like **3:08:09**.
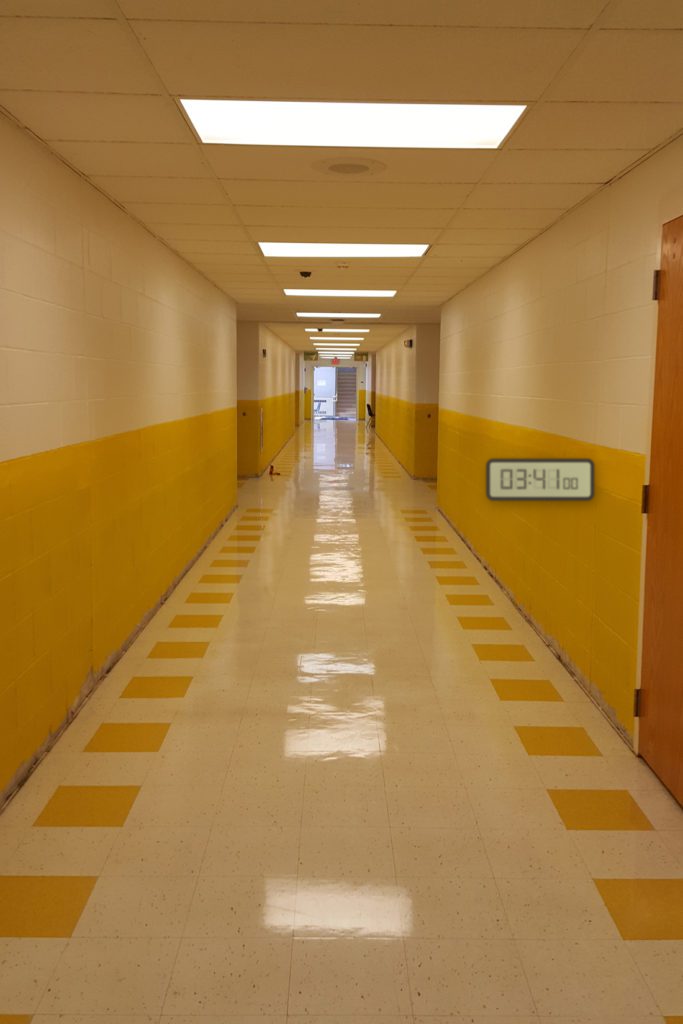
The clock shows **3:41:00**
